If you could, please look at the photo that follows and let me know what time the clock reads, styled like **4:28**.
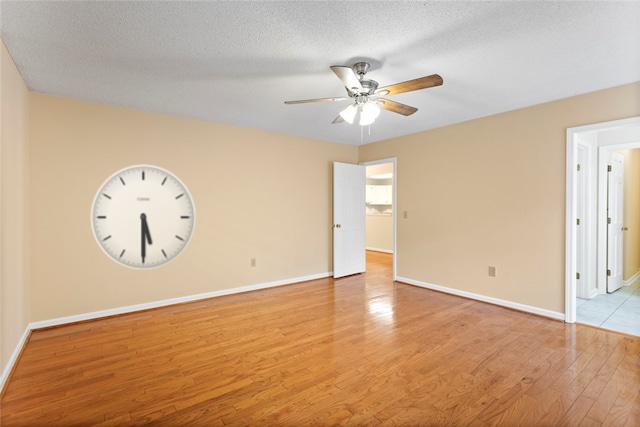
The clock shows **5:30**
